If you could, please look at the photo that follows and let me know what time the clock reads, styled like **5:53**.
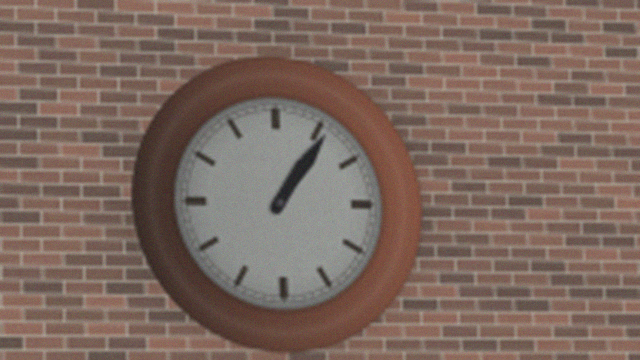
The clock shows **1:06**
